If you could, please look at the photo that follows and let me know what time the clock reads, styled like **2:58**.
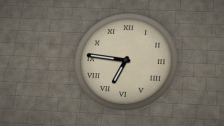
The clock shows **6:46**
